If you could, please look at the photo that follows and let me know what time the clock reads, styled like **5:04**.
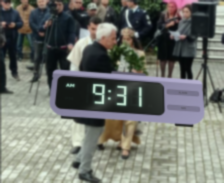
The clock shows **9:31**
